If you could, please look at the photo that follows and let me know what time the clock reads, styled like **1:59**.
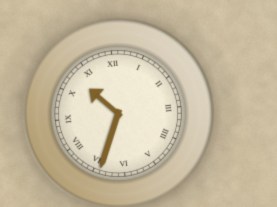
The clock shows **10:34**
